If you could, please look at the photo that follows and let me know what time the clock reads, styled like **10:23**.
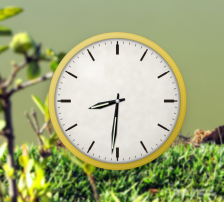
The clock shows **8:31**
